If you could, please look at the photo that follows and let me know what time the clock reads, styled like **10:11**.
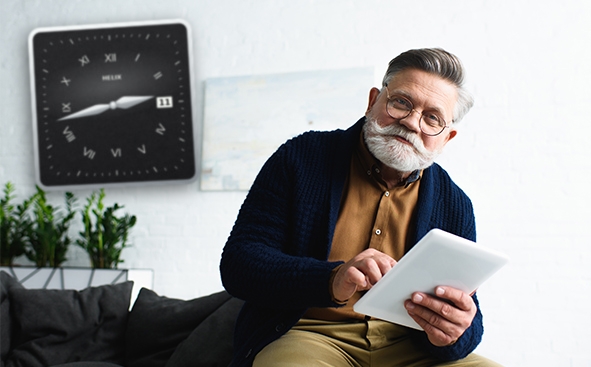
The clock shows **2:43**
